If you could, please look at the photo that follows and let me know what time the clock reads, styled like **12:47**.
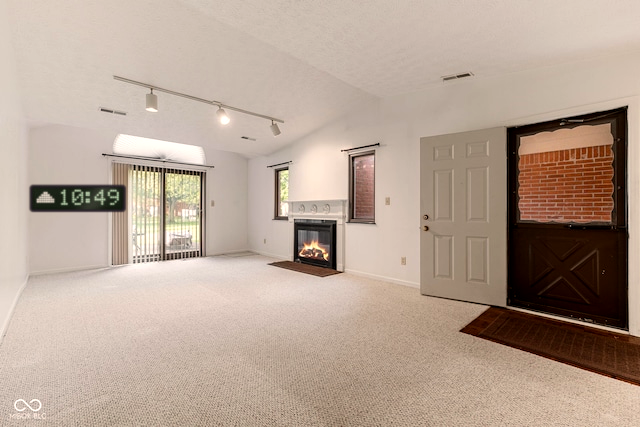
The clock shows **10:49**
